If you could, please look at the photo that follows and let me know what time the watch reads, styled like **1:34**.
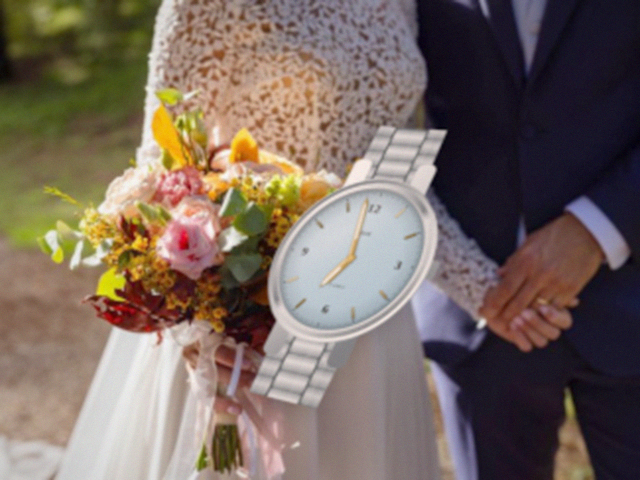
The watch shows **6:58**
